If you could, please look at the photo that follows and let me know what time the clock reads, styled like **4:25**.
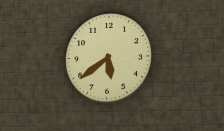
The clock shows **5:39**
